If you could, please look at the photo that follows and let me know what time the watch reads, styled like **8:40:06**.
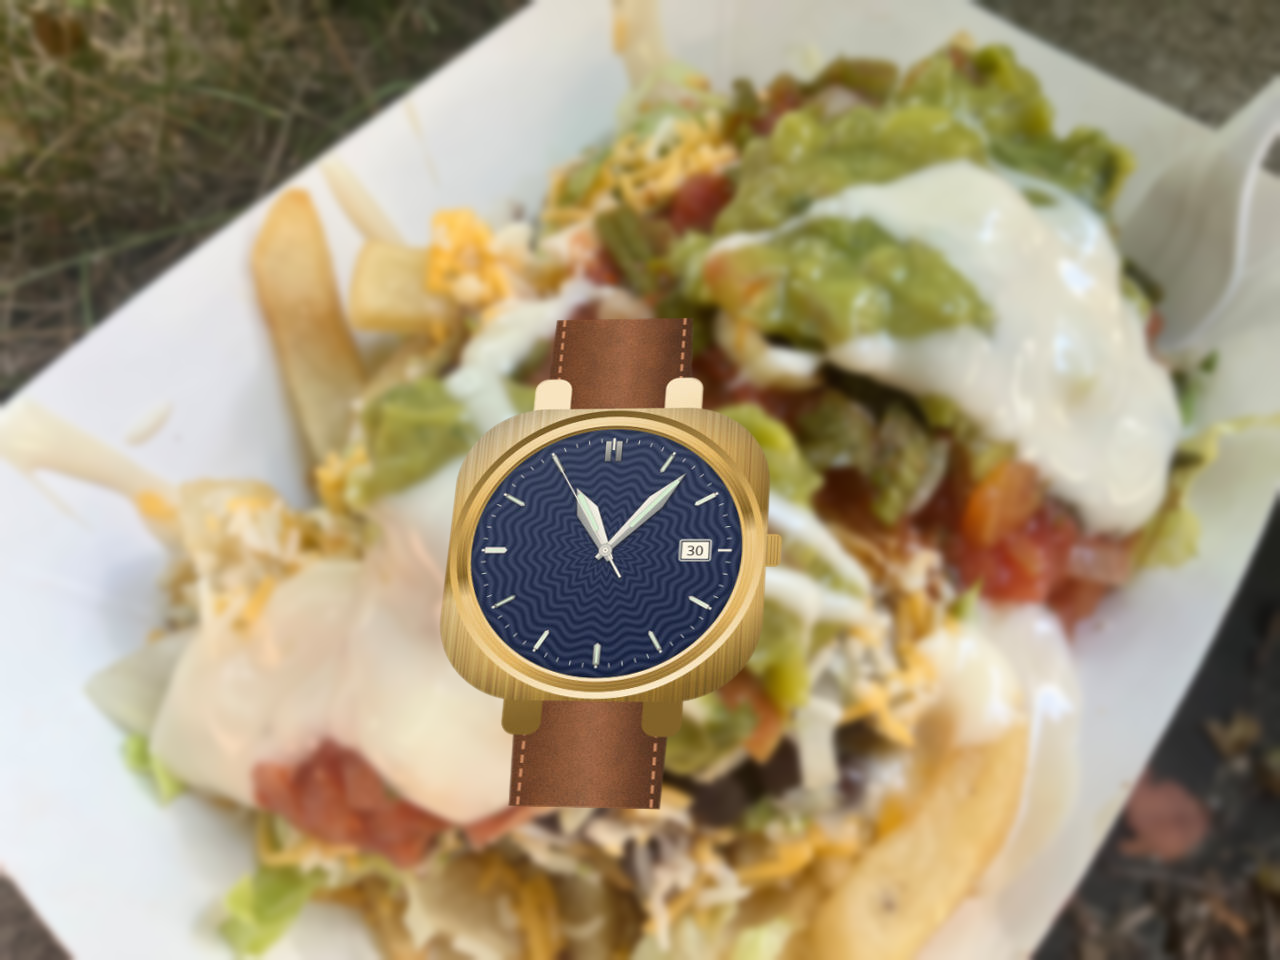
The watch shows **11:06:55**
